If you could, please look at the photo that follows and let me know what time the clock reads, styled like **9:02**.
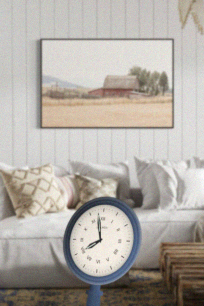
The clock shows **7:58**
